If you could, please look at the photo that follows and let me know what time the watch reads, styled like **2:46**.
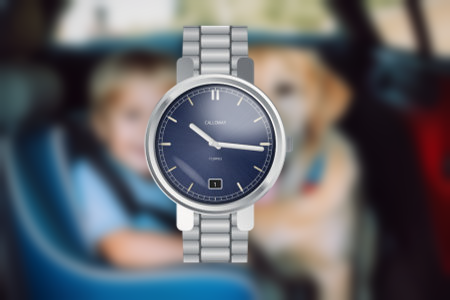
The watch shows **10:16**
